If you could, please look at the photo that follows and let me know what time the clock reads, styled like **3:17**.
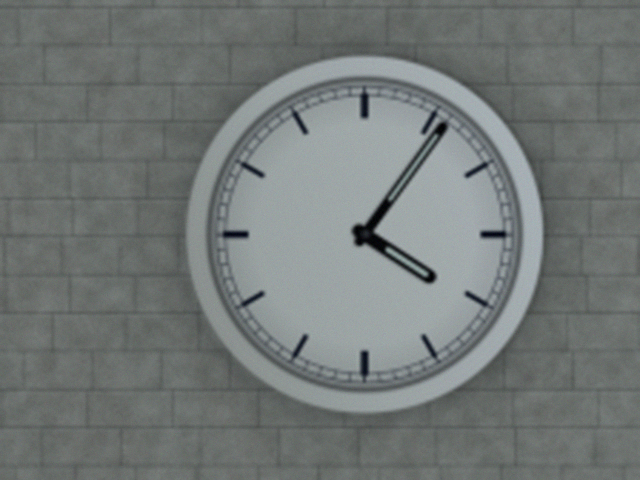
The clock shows **4:06**
